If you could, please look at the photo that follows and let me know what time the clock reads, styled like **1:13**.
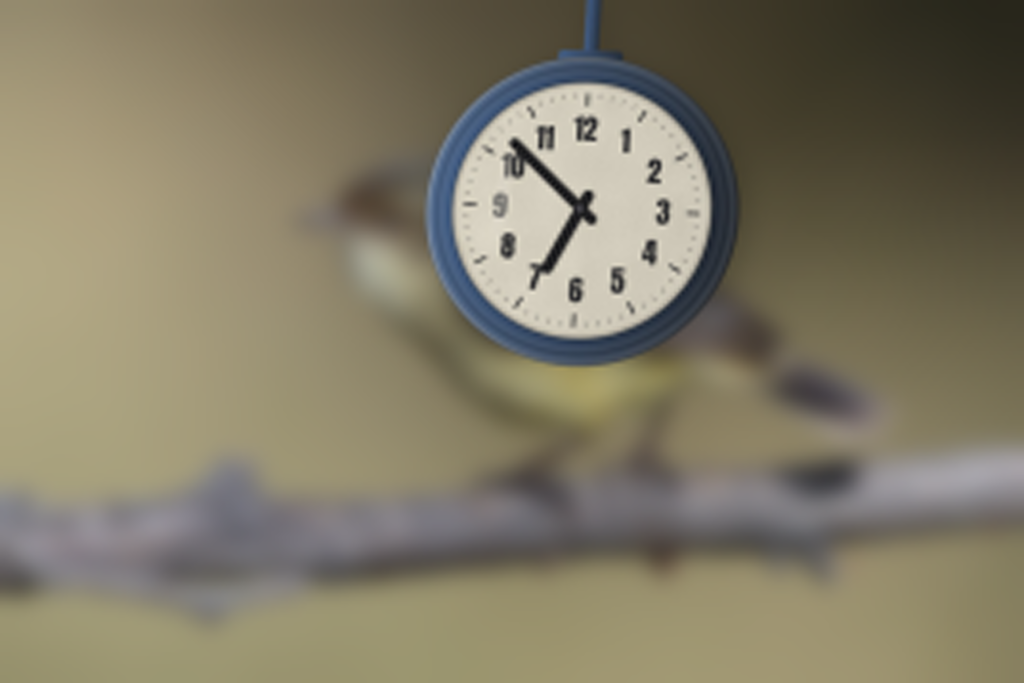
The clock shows **6:52**
